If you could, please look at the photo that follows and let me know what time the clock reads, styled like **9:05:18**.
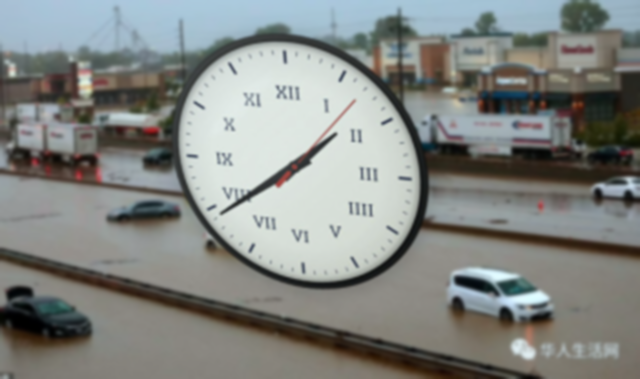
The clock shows **1:39:07**
